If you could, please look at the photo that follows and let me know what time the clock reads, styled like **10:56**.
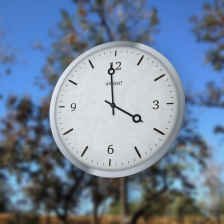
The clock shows **3:59**
